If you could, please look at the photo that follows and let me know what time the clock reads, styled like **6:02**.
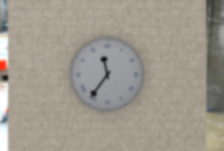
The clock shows **11:36**
